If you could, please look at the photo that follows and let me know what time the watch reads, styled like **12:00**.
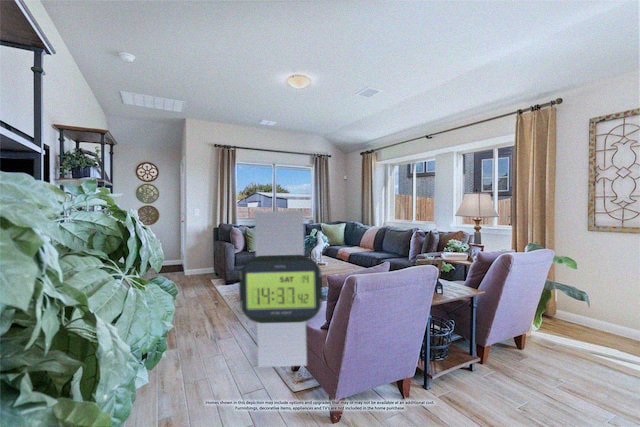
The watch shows **14:37**
